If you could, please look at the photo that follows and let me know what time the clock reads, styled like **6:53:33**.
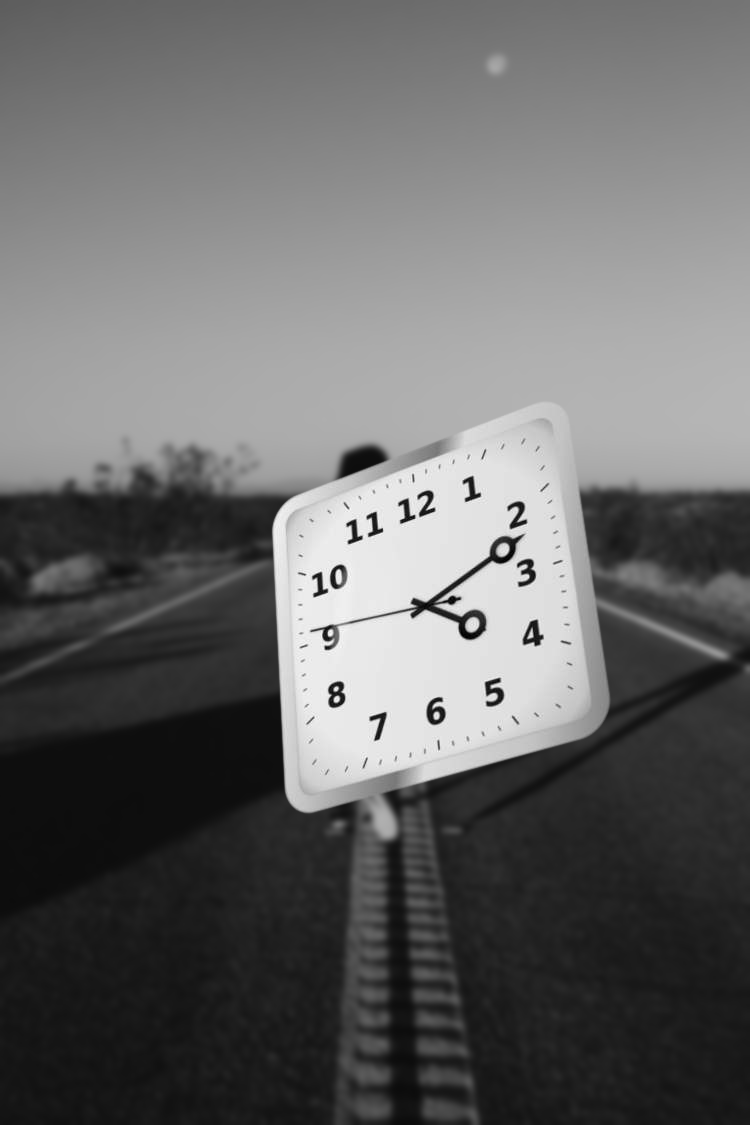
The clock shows **4:11:46**
